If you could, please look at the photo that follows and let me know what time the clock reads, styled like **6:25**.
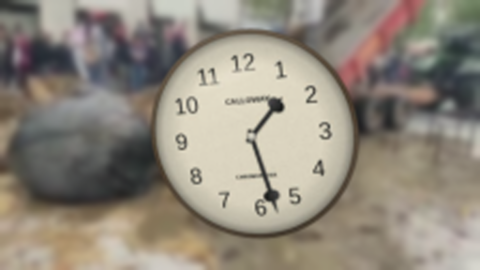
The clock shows **1:28**
